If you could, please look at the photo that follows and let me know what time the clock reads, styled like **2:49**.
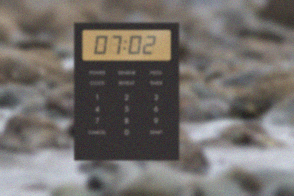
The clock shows **7:02**
